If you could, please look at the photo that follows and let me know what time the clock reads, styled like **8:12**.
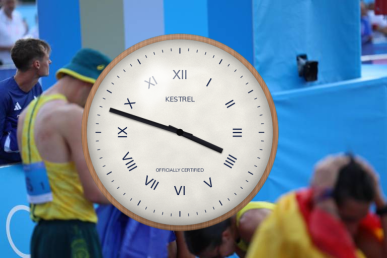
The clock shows **3:48**
